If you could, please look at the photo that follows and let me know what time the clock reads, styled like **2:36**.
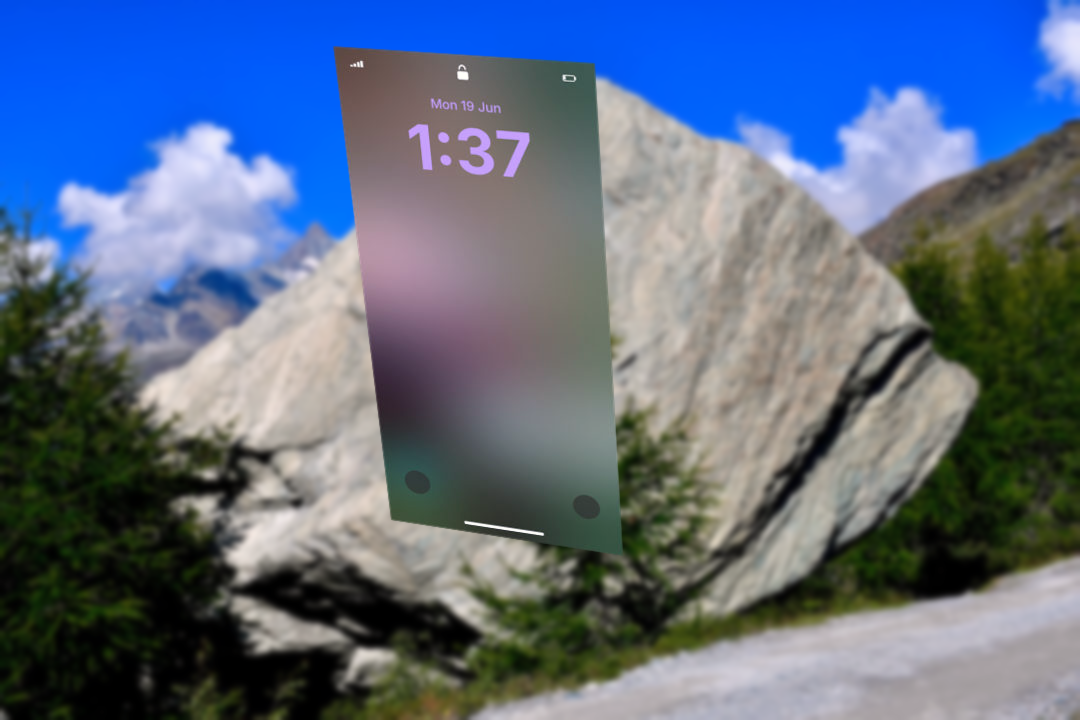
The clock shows **1:37**
